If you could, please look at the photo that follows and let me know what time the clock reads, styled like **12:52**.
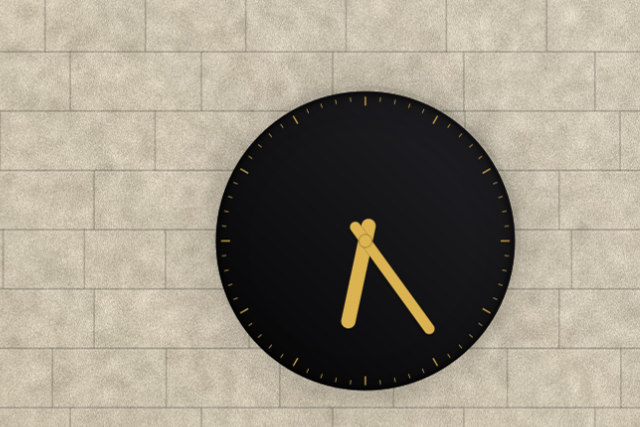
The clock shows **6:24**
